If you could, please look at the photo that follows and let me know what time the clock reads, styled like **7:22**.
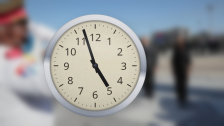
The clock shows **4:57**
